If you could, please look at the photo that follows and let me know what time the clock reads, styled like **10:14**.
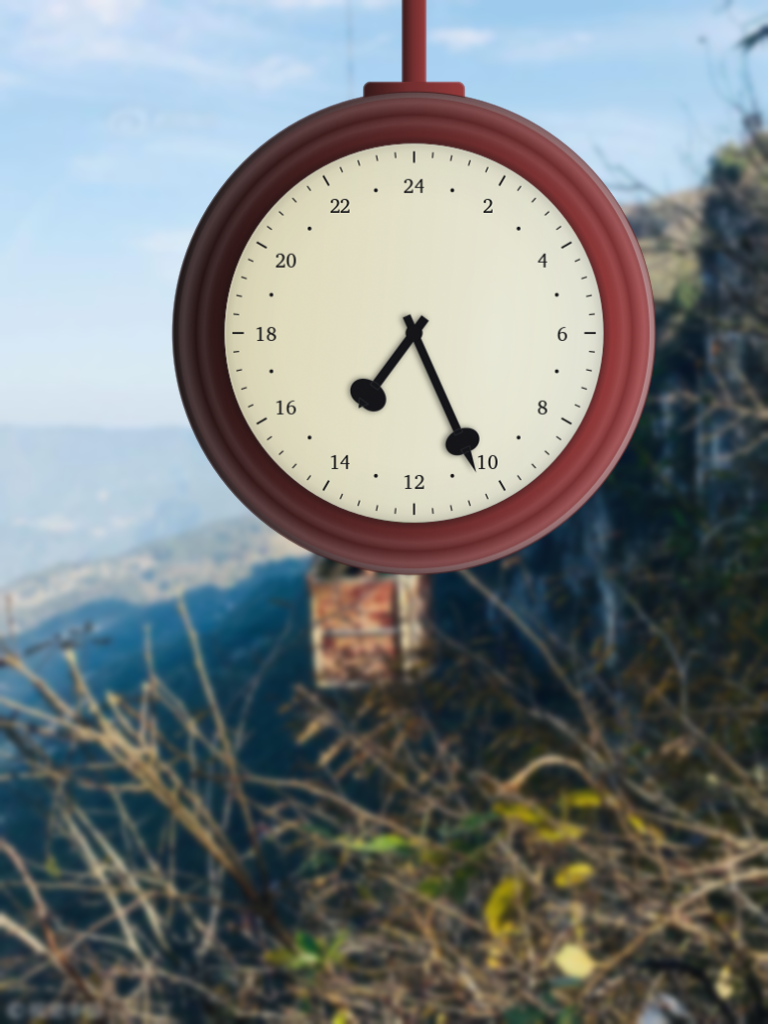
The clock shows **14:26**
